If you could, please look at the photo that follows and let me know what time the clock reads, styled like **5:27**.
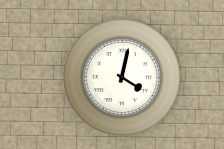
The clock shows **4:02**
